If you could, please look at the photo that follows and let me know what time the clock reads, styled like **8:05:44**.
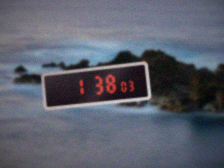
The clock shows **1:38:03**
